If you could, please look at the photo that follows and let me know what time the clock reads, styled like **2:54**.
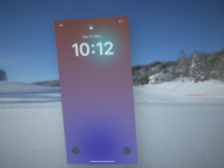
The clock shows **10:12**
